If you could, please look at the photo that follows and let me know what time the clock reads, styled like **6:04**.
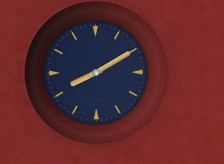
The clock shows **8:10**
